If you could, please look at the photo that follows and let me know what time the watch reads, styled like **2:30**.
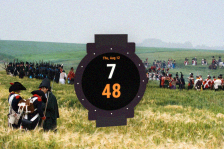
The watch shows **7:48**
